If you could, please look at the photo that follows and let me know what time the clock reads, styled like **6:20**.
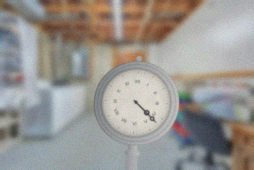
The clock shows **4:22**
